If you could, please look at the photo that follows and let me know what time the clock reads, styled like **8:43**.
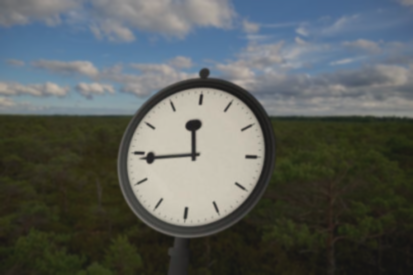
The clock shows **11:44**
